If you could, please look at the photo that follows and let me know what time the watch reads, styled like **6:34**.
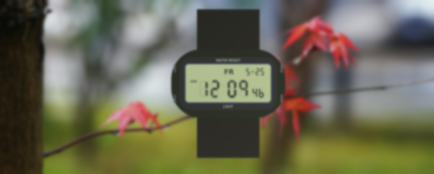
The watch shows **12:09**
